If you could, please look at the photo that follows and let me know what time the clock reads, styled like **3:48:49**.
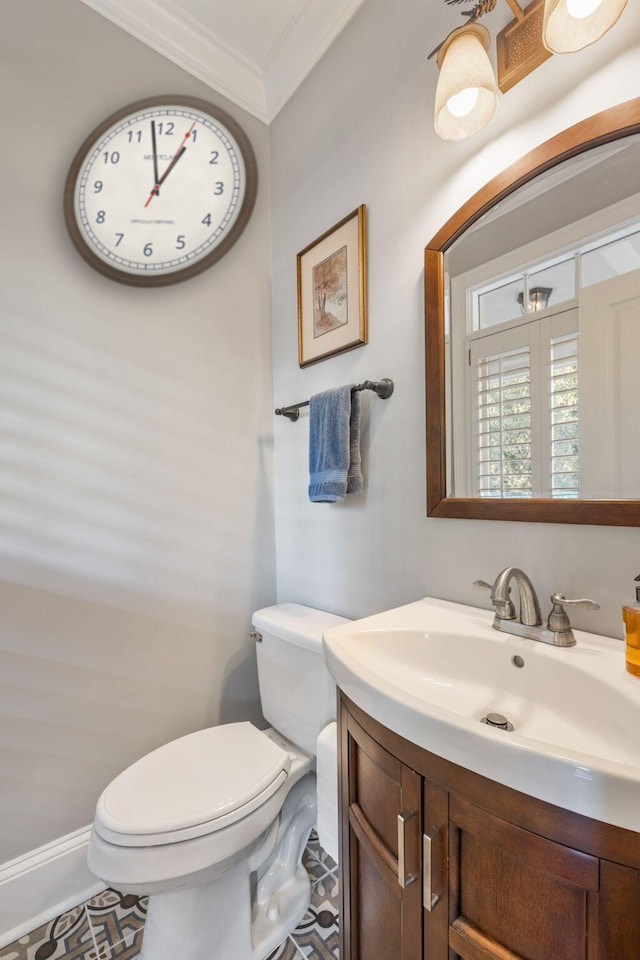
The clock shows **12:58:04**
